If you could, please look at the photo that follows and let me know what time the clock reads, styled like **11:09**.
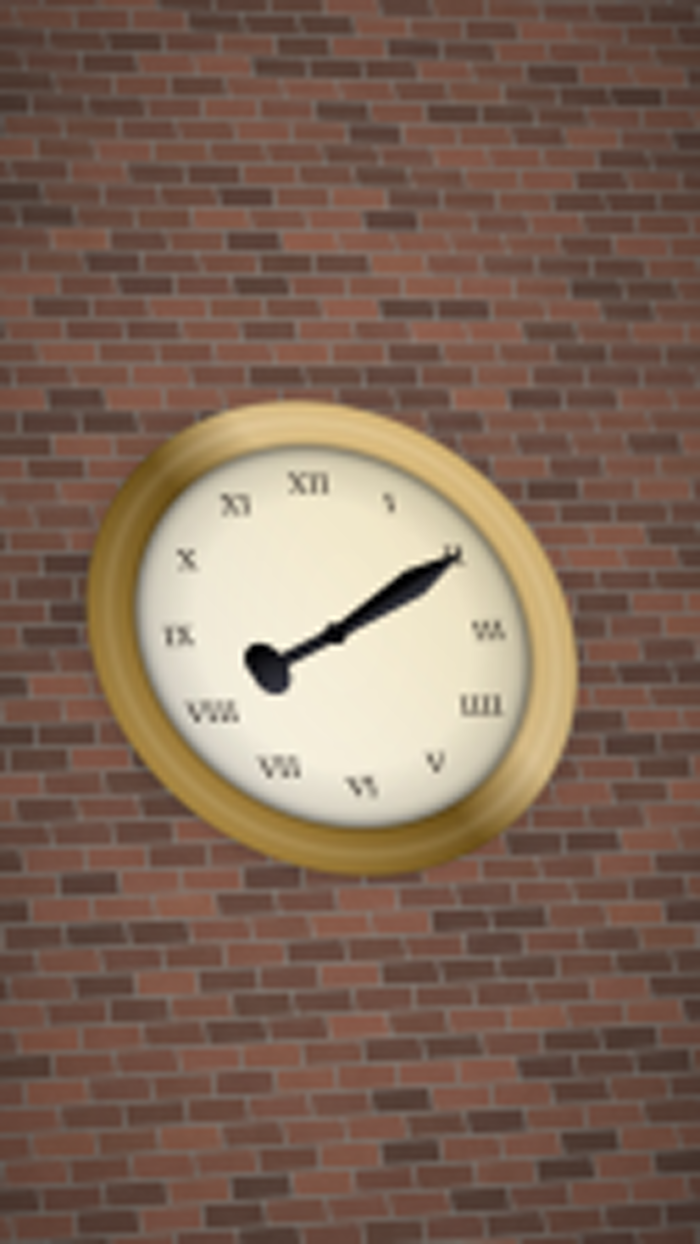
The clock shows **8:10**
